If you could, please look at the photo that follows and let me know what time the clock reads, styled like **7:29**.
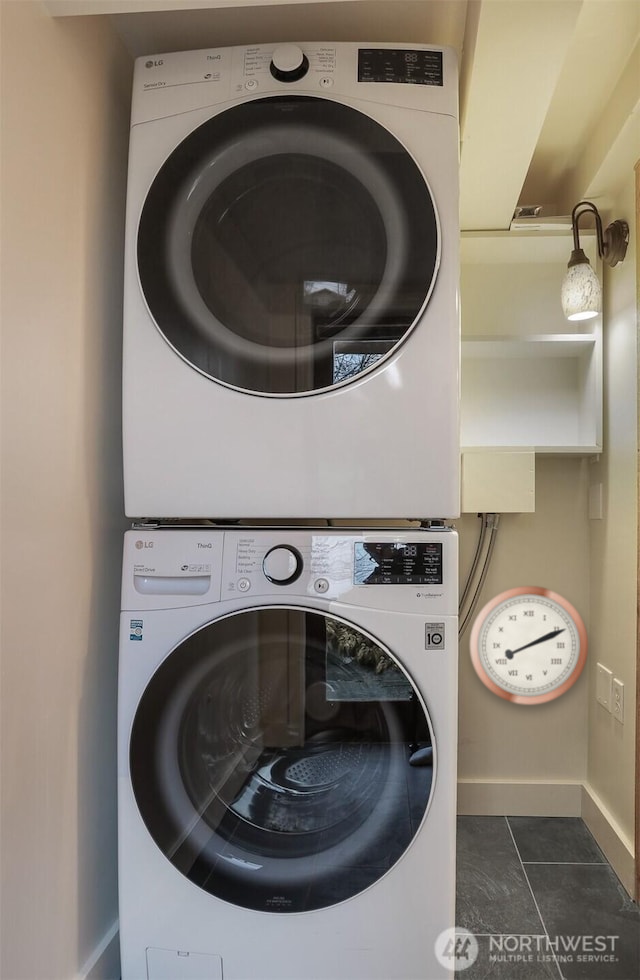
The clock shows **8:11**
